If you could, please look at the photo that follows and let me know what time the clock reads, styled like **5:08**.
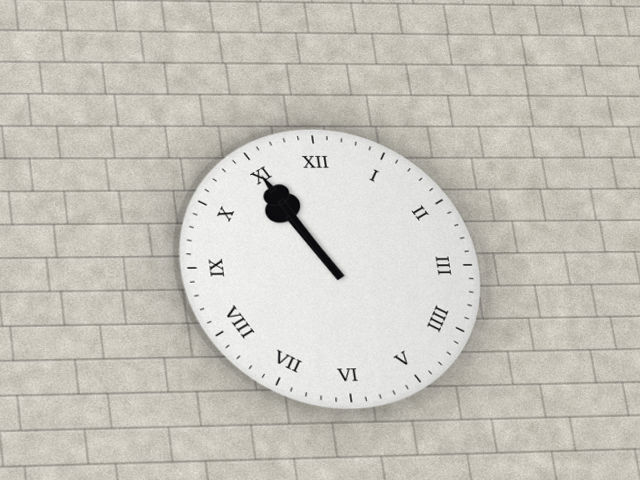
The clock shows **10:55**
